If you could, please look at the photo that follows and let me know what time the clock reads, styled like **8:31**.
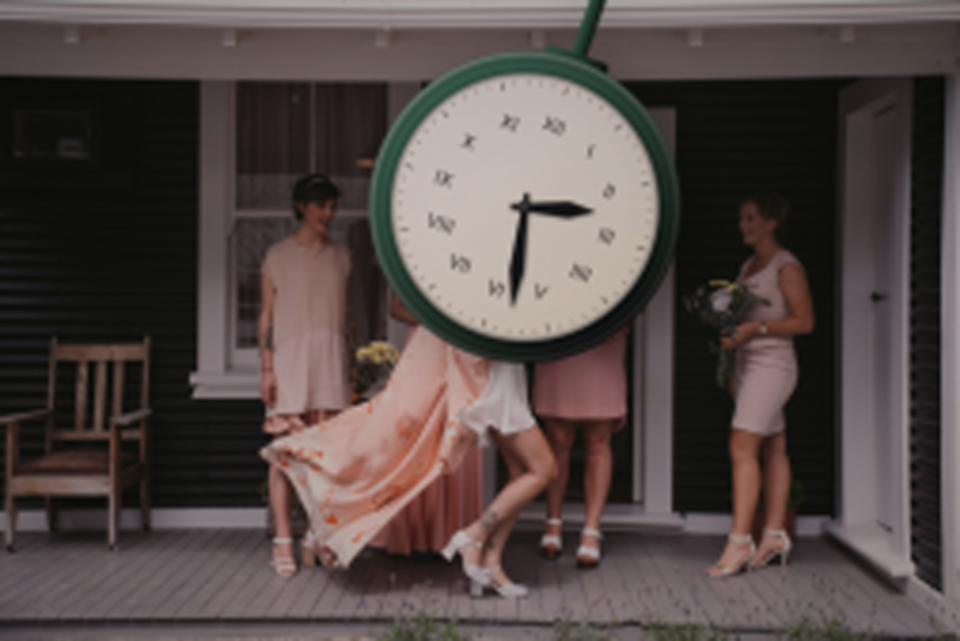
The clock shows **2:28**
